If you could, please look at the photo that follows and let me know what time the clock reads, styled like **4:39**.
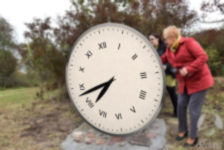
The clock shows **7:43**
